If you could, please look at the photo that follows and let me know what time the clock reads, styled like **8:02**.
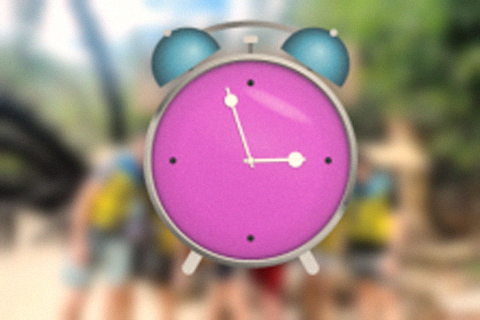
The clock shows **2:57**
